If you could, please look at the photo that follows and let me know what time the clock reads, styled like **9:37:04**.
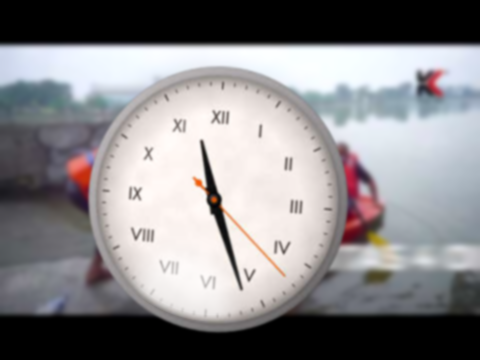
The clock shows **11:26:22**
